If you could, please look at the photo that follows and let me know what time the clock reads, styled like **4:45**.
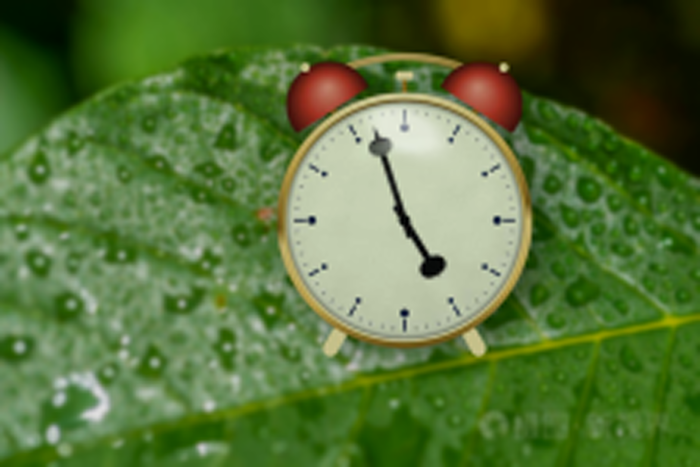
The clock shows **4:57**
